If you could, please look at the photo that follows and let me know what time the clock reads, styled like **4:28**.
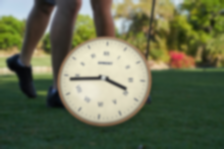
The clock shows **3:44**
